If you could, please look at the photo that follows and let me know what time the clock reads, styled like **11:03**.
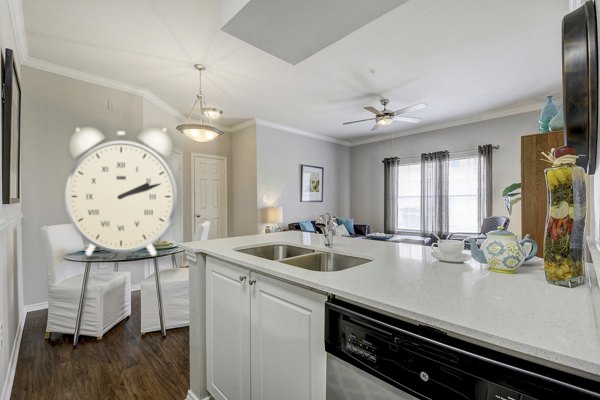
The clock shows **2:12**
